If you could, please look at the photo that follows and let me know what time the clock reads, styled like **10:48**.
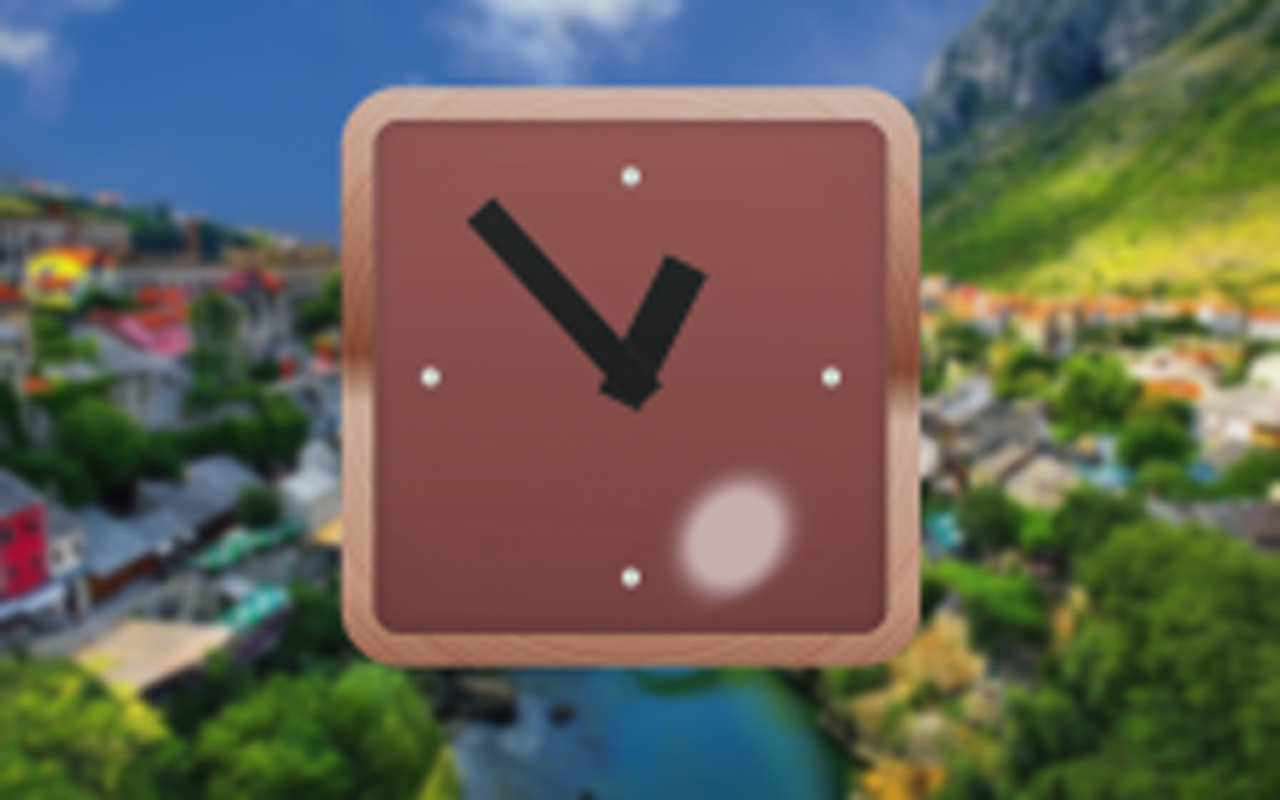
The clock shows **12:53**
